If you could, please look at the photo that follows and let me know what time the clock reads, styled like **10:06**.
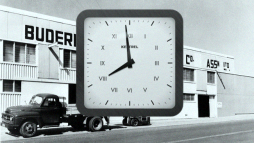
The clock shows **7:59**
